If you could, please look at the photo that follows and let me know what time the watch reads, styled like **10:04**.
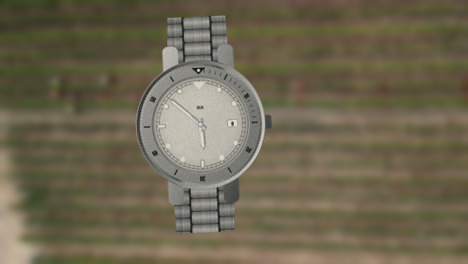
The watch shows **5:52**
